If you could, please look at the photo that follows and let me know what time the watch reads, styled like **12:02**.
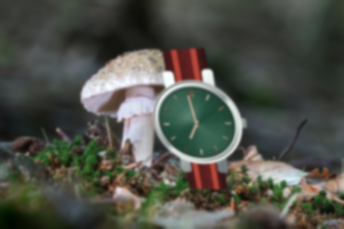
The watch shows **6:59**
